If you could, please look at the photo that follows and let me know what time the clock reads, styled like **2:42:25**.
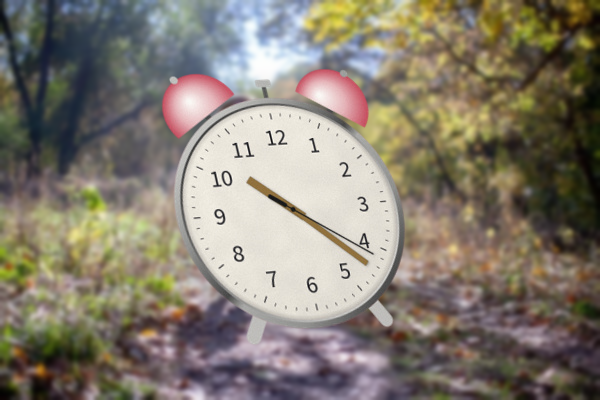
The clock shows **10:22:21**
